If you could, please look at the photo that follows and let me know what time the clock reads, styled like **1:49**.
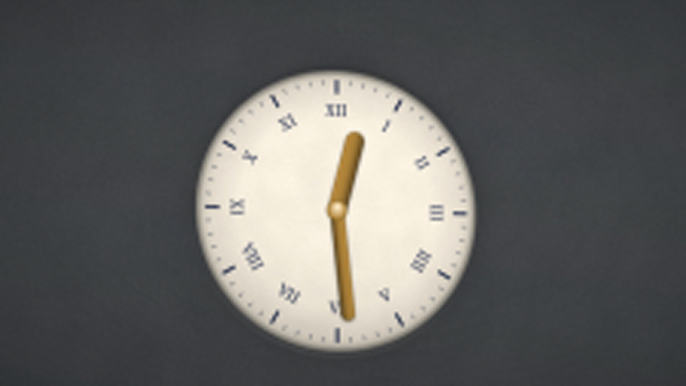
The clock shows **12:29**
